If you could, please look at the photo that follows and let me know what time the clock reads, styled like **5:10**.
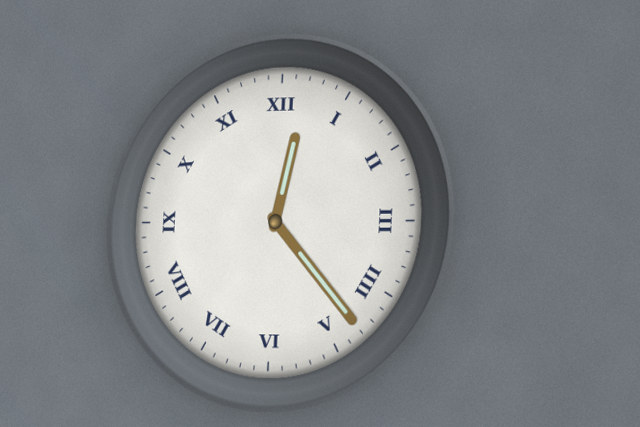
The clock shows **12:23**
